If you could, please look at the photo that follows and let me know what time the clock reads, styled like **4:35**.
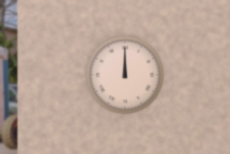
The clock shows **12:00**
